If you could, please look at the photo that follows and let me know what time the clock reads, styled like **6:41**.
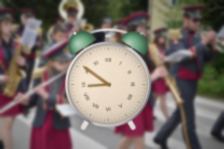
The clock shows **8:51**
